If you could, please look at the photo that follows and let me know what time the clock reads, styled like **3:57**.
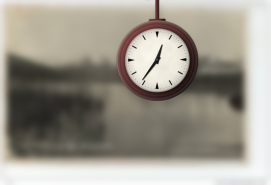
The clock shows **12:36**
